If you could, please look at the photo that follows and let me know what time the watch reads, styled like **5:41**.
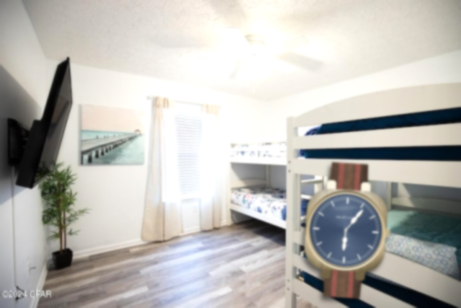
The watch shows **6:06**
